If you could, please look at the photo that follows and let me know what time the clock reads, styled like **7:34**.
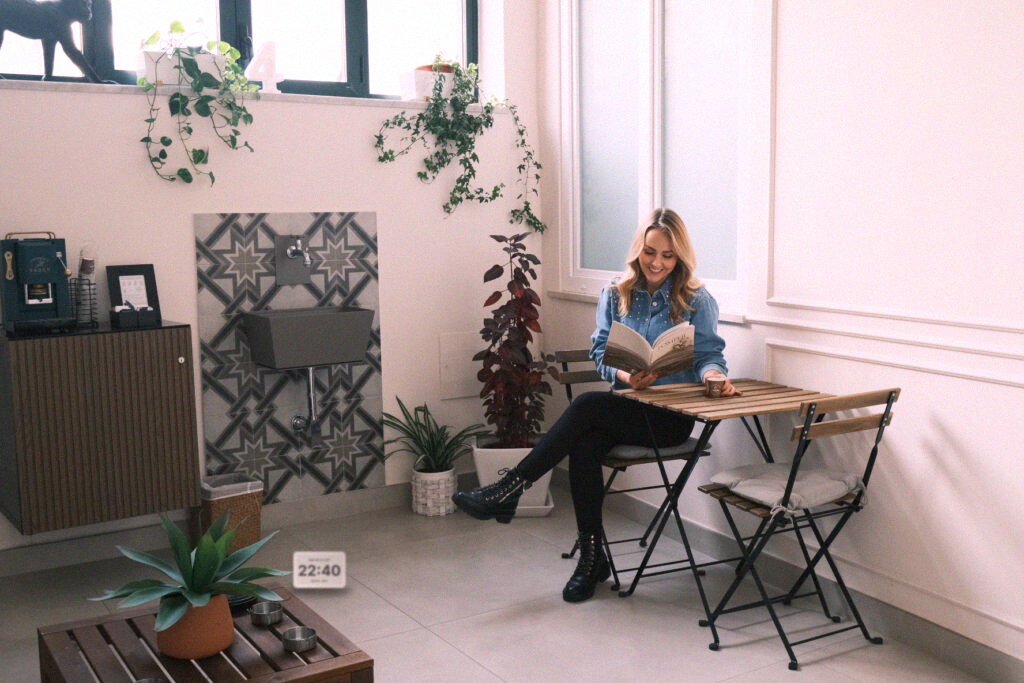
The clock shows **22:40**
